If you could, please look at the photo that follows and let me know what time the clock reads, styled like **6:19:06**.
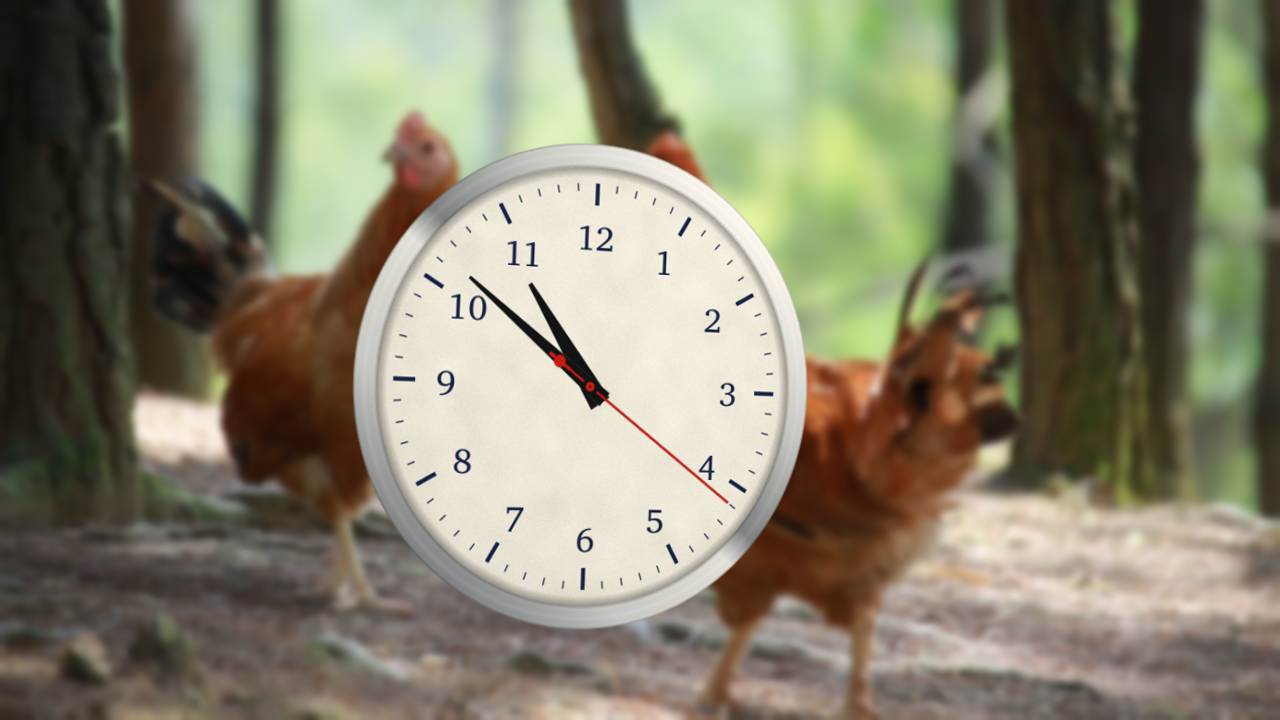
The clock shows **10:51:21**
